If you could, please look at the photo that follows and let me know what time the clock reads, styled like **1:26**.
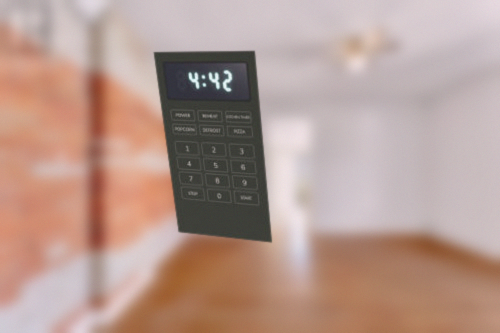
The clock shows **4:42**
